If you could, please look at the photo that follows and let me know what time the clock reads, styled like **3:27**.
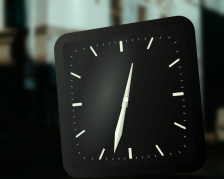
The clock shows **12:33**
